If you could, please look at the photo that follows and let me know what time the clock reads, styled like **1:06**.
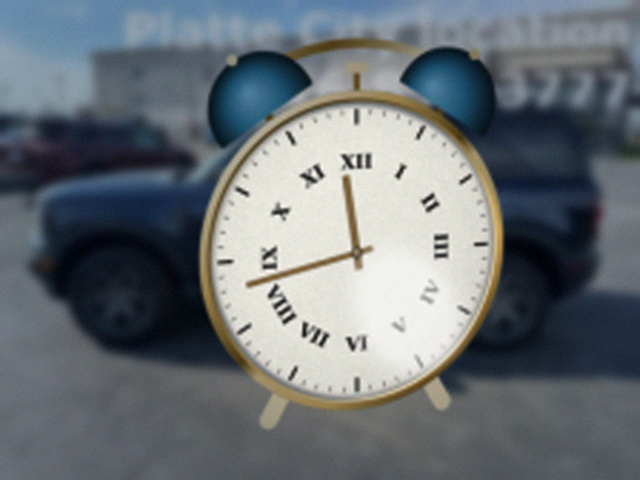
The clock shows **11:43**
